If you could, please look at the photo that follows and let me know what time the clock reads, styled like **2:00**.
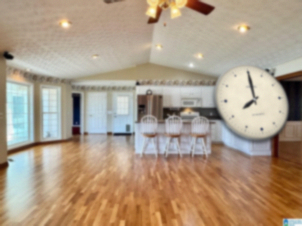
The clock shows **8:00**
